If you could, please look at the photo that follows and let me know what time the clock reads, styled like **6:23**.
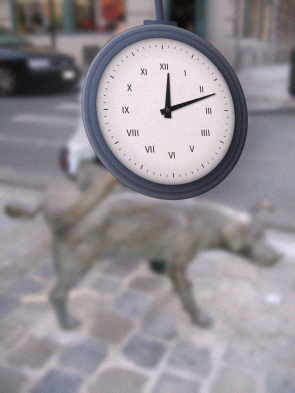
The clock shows **12:12**
